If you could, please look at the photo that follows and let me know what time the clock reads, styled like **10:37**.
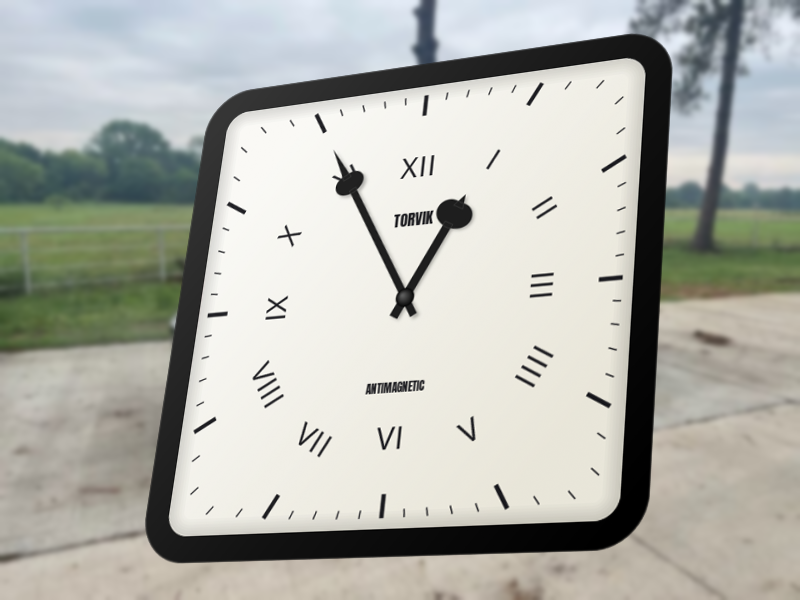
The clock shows **12:55**
